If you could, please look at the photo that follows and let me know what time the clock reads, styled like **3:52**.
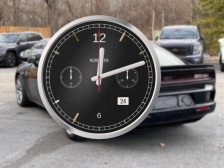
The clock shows **12:12**
